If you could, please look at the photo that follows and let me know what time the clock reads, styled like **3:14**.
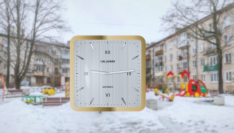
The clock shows **9:14**
